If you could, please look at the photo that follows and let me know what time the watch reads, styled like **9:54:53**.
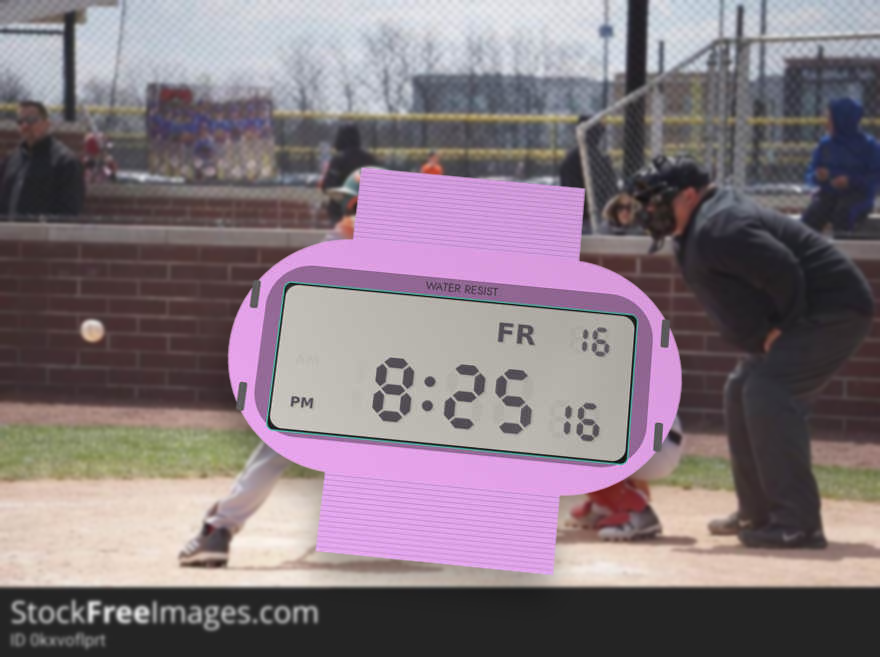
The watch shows **8:25:16**
